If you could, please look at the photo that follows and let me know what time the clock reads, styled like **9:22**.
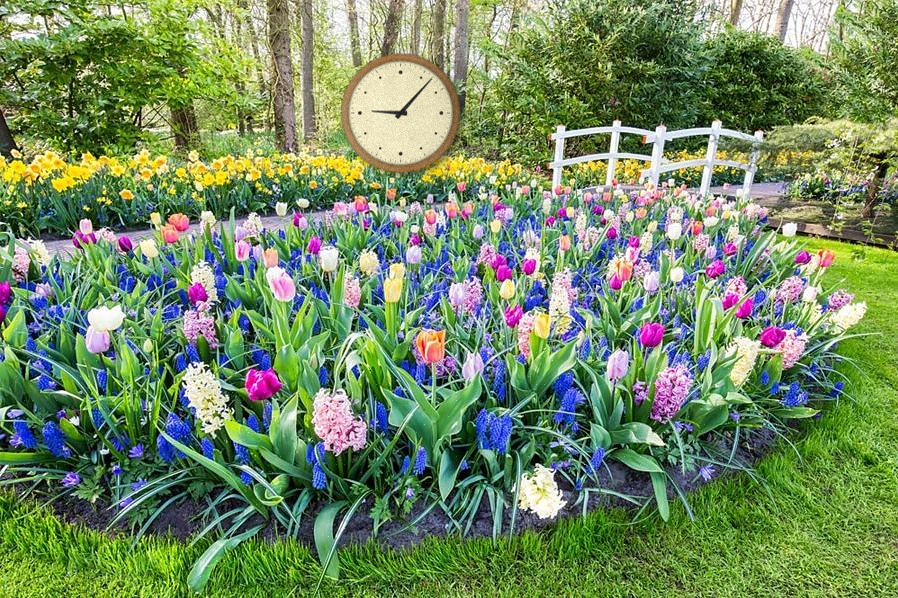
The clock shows **9:07**
